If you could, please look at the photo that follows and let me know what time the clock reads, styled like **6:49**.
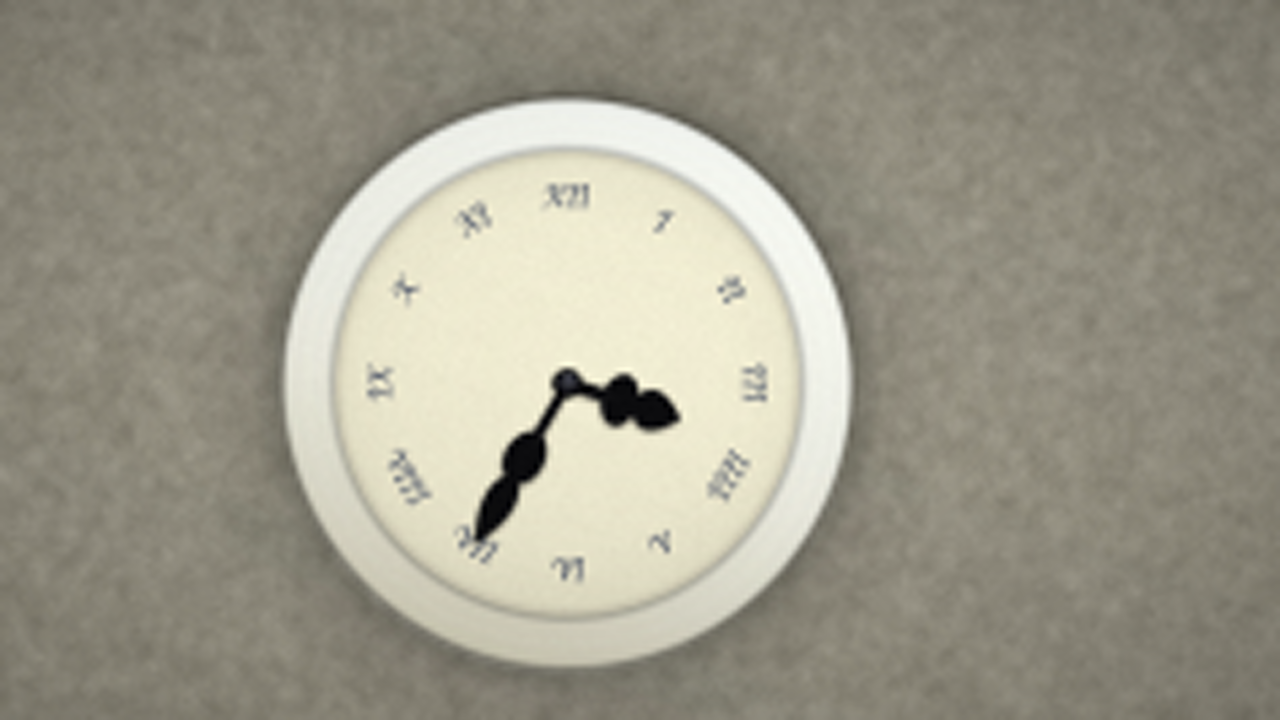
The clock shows **3:35**
